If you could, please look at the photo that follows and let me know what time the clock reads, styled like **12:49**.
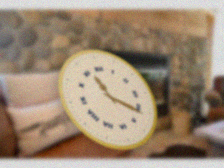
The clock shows **11:21**
